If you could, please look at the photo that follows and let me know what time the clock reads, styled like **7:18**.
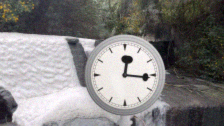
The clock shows **12:16**
